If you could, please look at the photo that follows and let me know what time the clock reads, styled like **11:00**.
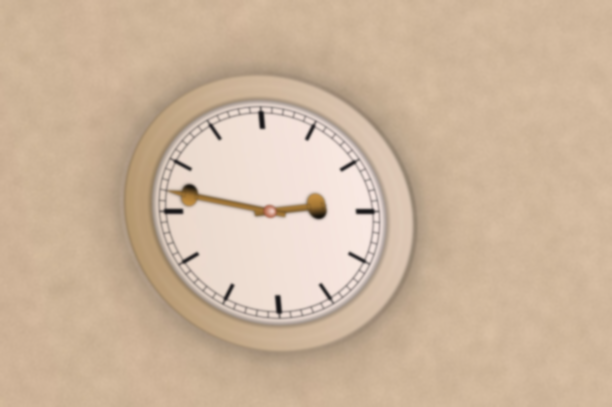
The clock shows **2:47**
